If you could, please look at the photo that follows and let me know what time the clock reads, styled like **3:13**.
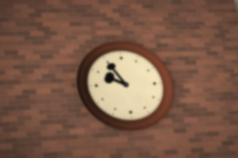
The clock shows **9:55**
